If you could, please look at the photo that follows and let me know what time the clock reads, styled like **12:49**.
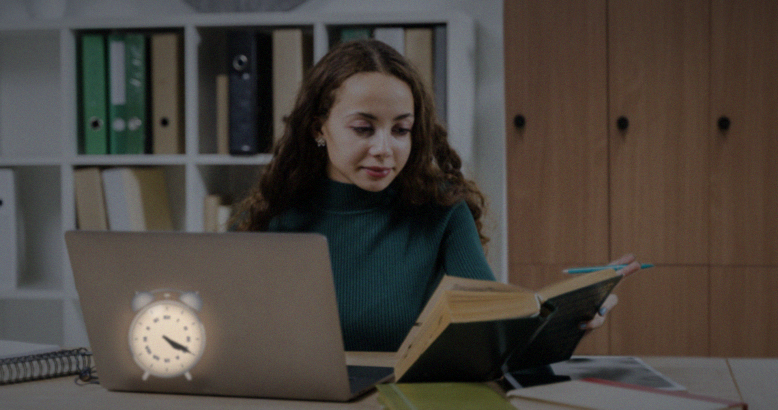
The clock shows **4:20**
